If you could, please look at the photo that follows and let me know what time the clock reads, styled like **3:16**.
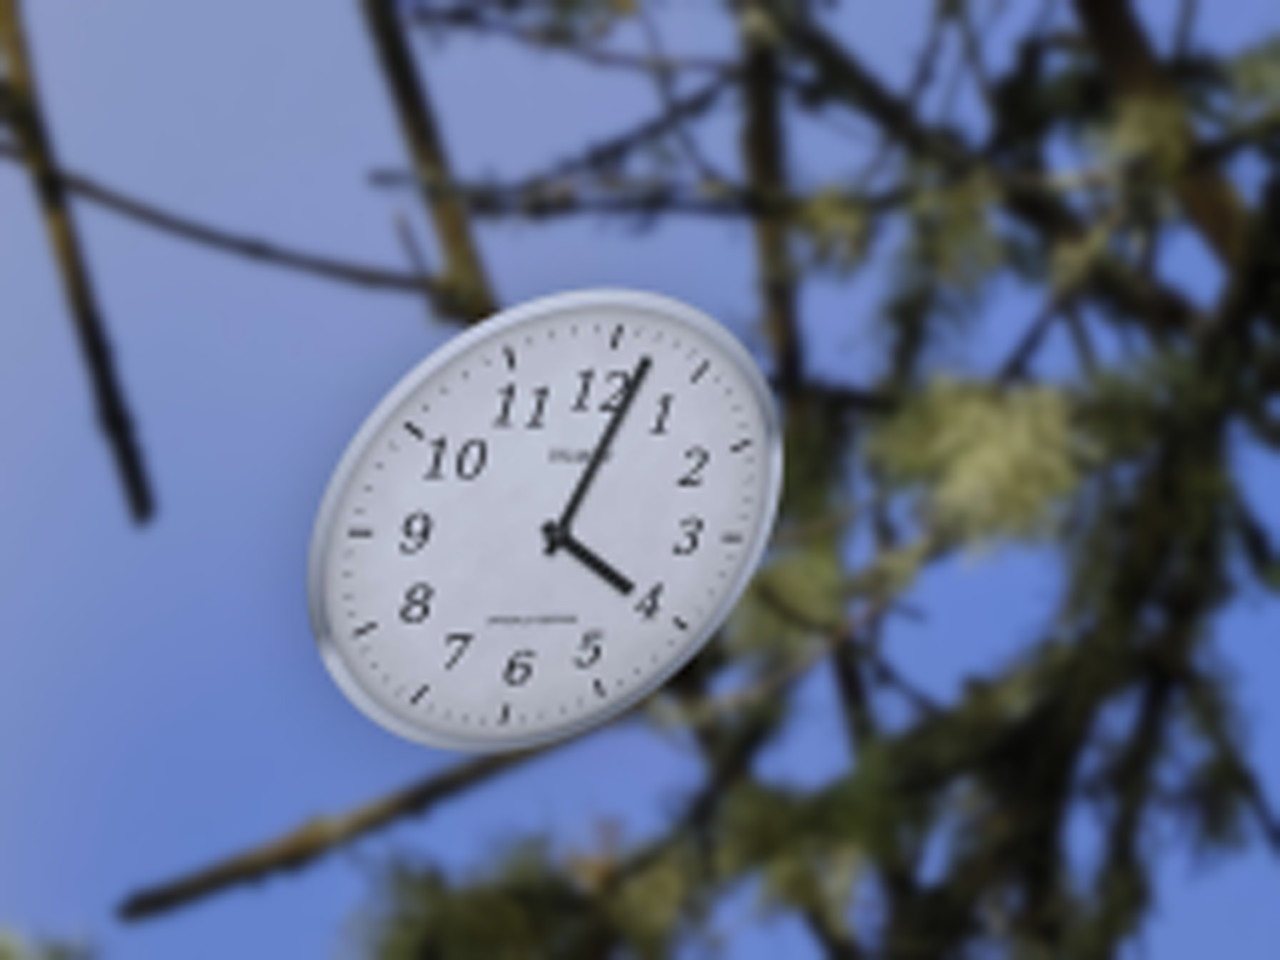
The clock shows **4:02**
